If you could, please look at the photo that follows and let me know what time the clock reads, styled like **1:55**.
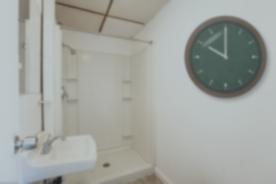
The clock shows **10:00**
